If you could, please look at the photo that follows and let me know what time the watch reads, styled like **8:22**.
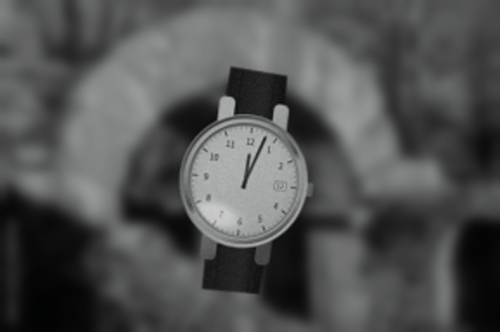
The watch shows **12:03**
